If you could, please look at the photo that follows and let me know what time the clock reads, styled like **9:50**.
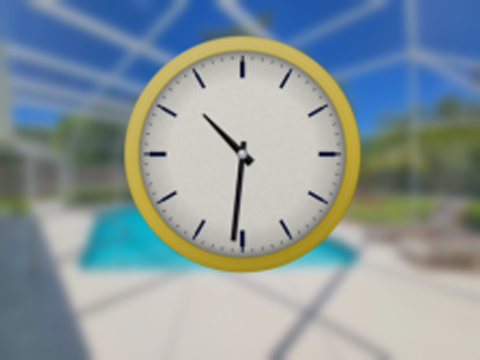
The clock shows **10:31**
